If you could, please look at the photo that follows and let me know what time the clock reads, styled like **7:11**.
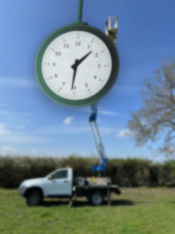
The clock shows **1:31**
